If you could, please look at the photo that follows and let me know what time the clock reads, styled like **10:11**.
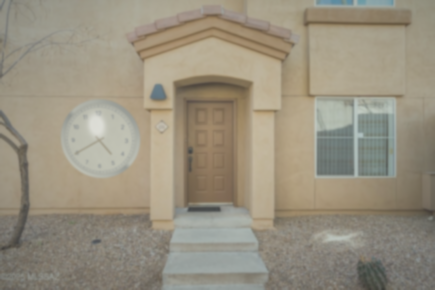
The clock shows **4:40**
